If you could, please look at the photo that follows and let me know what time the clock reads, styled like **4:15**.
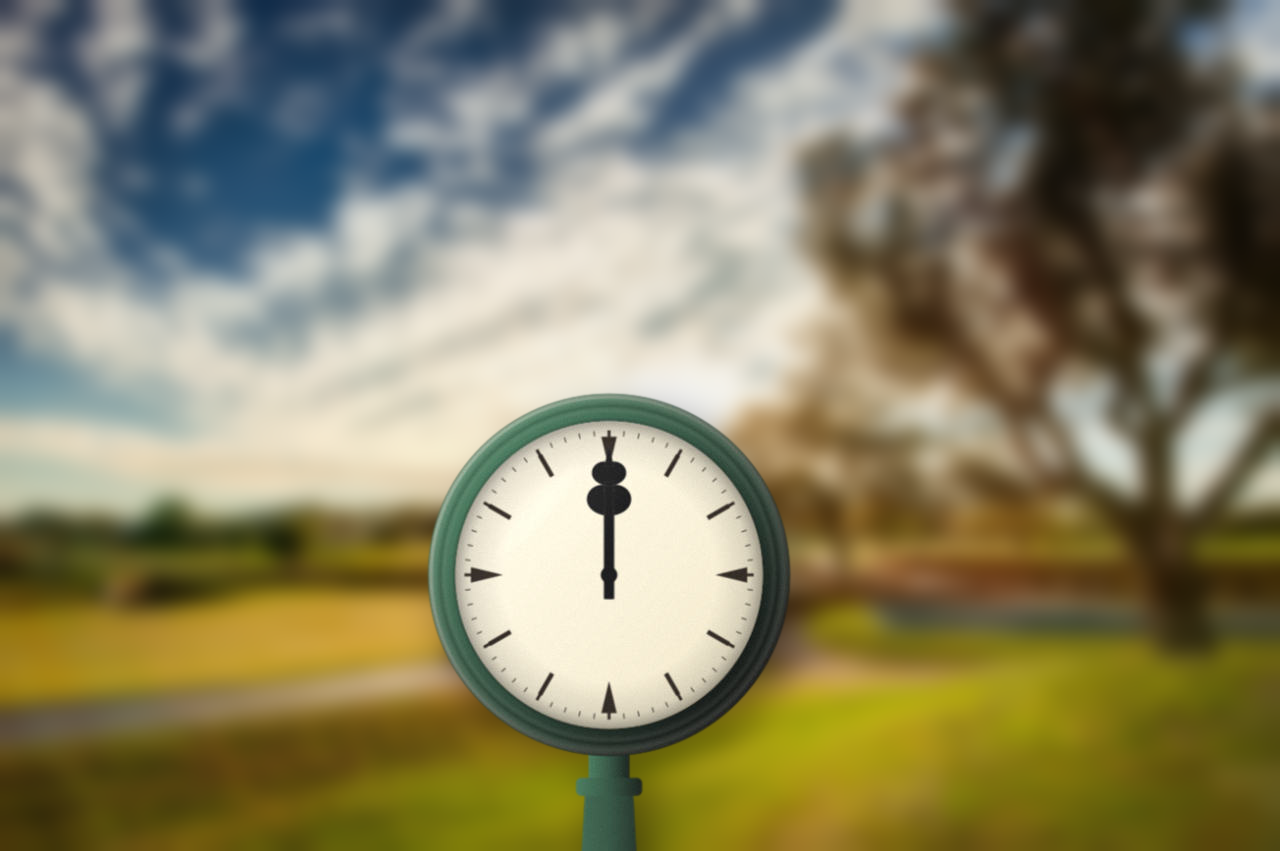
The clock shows **12:00**
